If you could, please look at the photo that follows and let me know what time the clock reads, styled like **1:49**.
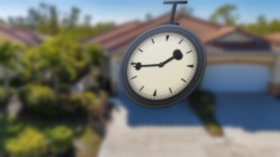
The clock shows **1:44**
